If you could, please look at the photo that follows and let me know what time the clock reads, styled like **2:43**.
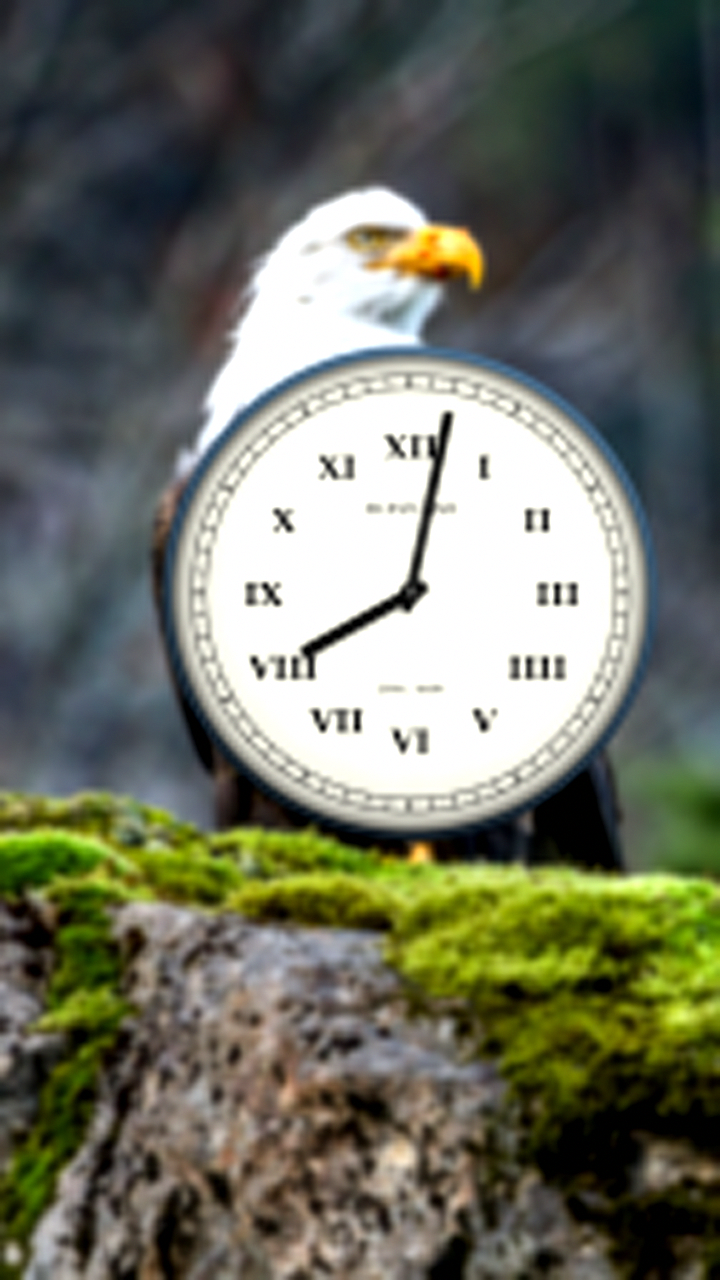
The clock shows **8:02**
